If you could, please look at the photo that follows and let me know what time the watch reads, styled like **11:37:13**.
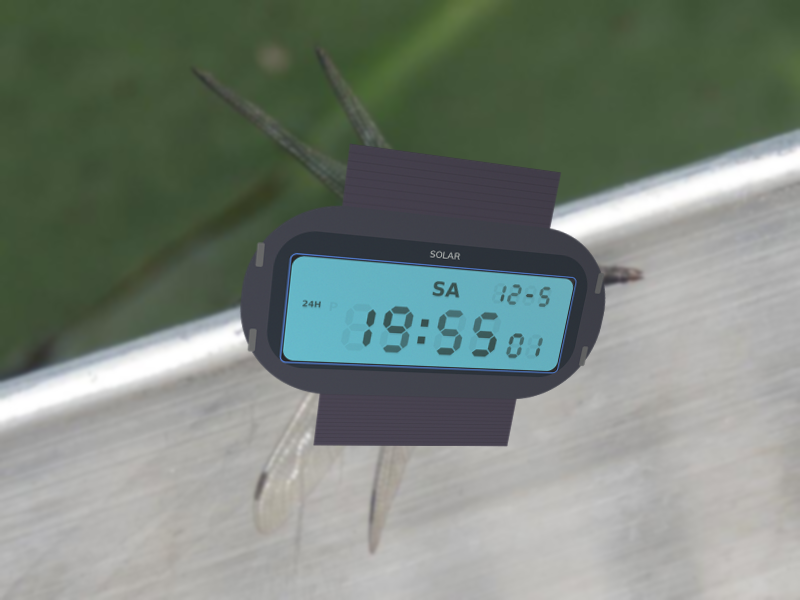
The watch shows **19:55:01**
